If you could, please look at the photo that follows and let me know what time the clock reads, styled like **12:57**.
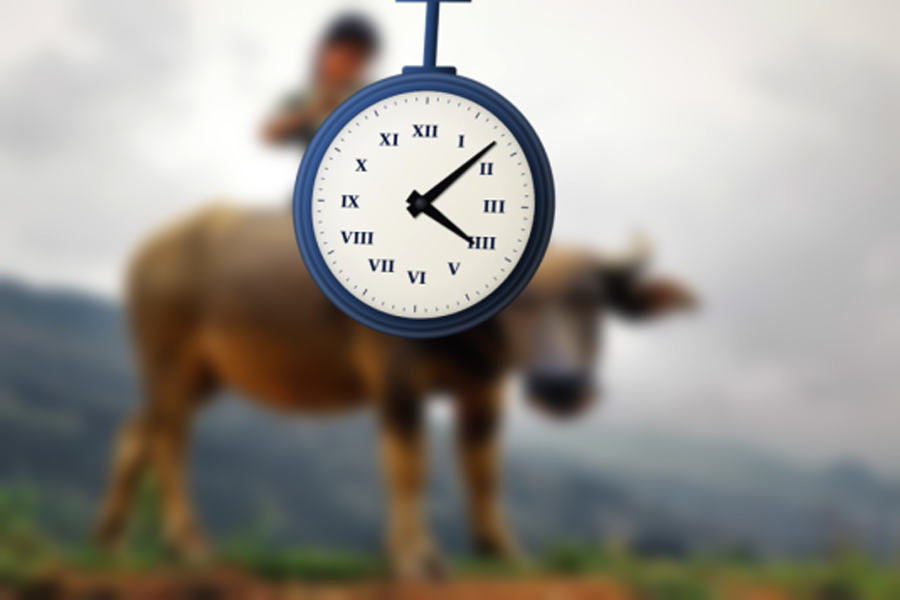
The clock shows **4:08**
